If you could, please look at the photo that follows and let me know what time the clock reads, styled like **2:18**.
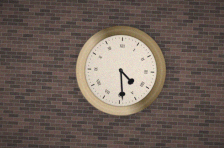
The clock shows **4:29**
